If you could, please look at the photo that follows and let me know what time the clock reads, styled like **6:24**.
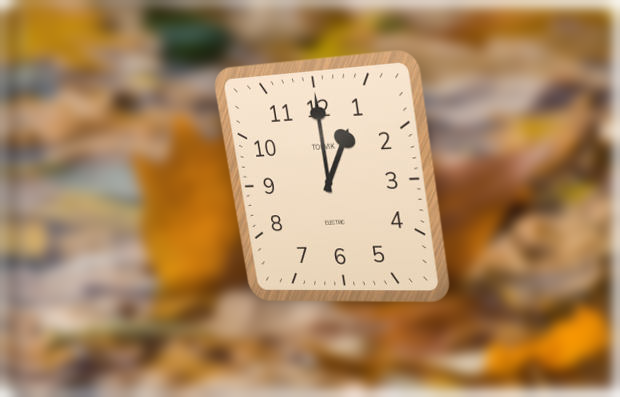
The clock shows **1:00**
